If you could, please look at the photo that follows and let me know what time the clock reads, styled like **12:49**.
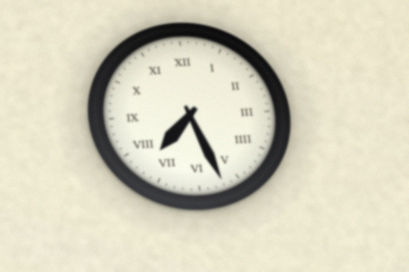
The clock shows **7:27**
